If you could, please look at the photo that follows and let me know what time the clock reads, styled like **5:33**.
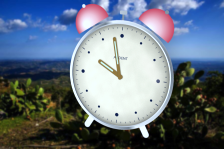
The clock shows **9:58**
